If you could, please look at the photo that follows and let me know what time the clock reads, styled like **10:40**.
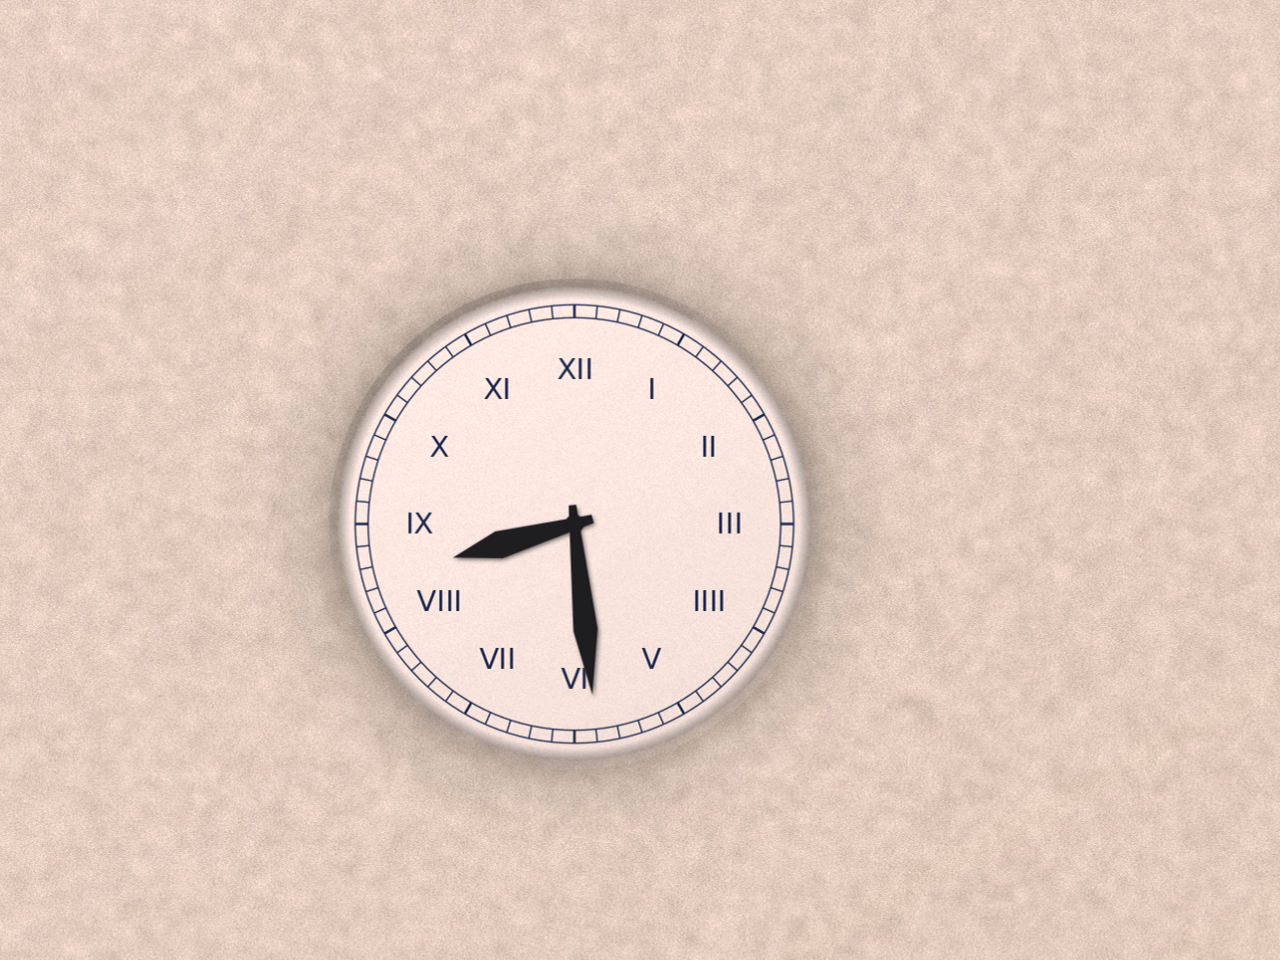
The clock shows **8:29**
